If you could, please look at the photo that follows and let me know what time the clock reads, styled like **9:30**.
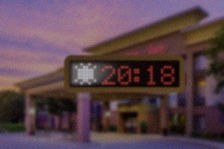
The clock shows **20:18**
